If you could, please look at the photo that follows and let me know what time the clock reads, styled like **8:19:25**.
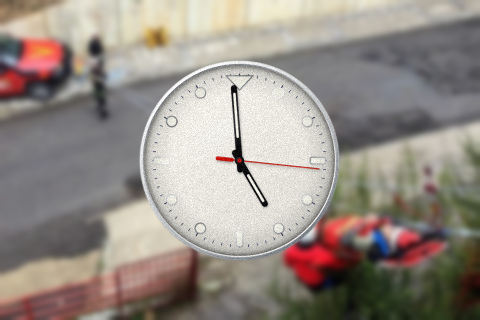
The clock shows **4:59:16**
